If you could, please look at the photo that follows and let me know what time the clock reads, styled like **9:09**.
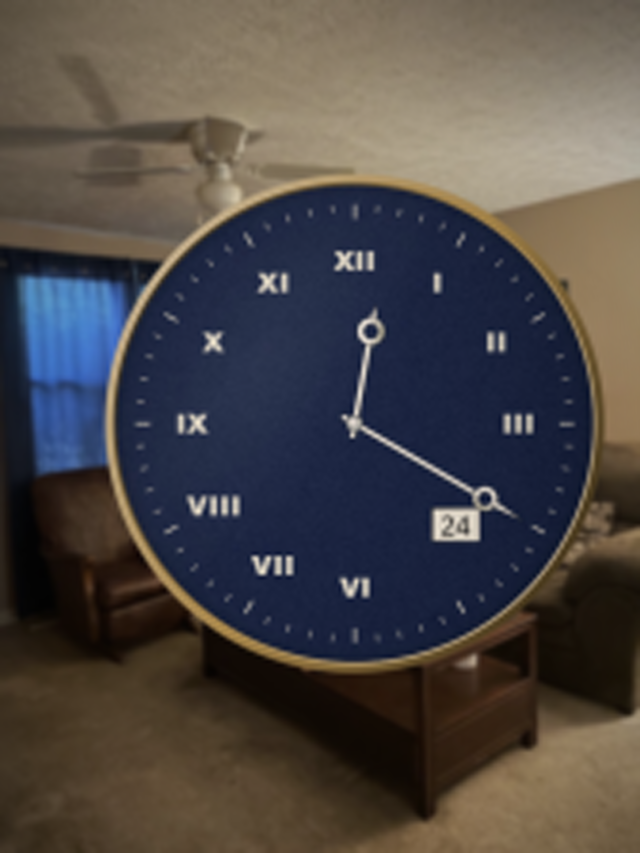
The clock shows **12:20**
